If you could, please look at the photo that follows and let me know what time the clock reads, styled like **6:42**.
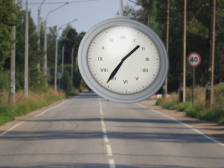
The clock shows **1:36**
